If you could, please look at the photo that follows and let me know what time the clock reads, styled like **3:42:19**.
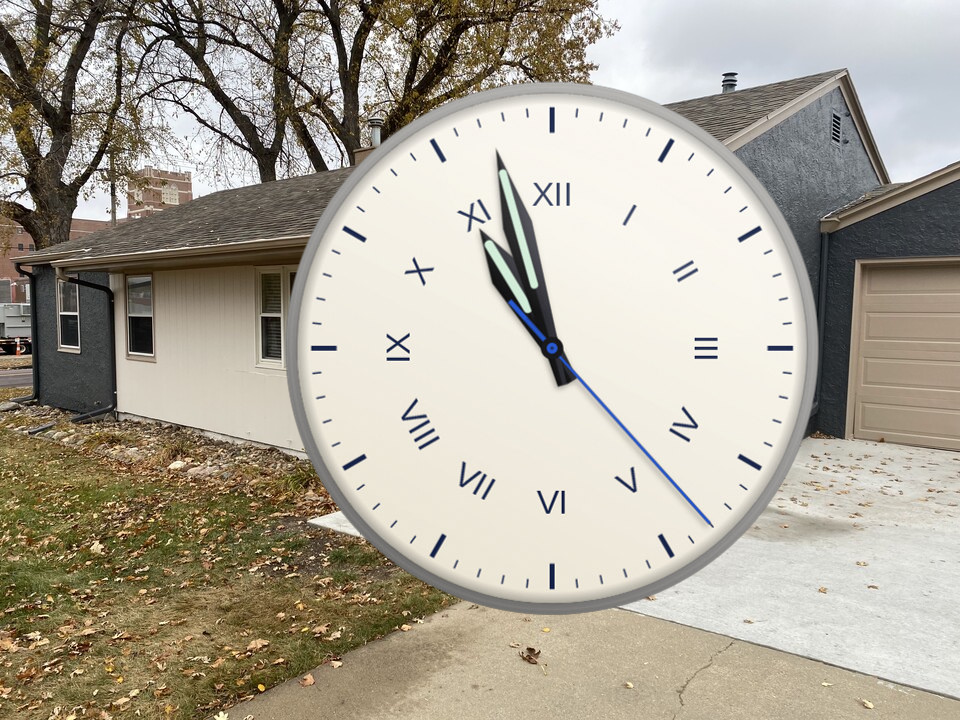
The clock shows **10:57:23**
